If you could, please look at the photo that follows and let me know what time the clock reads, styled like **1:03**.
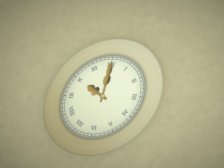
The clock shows **10:00**
